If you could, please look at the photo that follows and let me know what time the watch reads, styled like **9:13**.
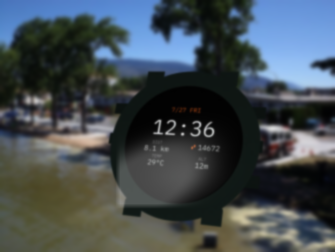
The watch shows **12:36**
